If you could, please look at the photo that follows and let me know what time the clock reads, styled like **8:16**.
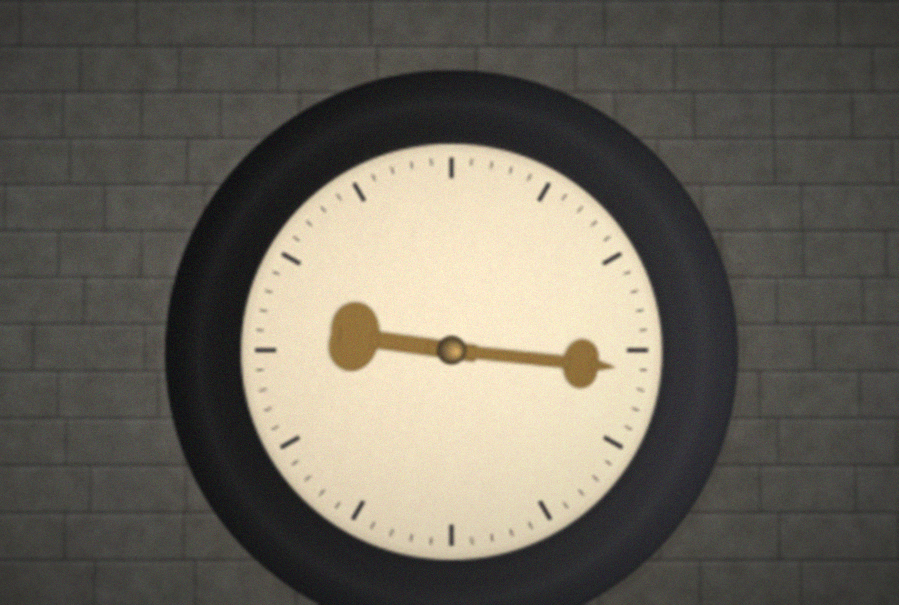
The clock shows **9:16**
